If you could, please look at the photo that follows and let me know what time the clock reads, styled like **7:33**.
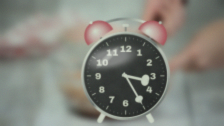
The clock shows **3:25**
